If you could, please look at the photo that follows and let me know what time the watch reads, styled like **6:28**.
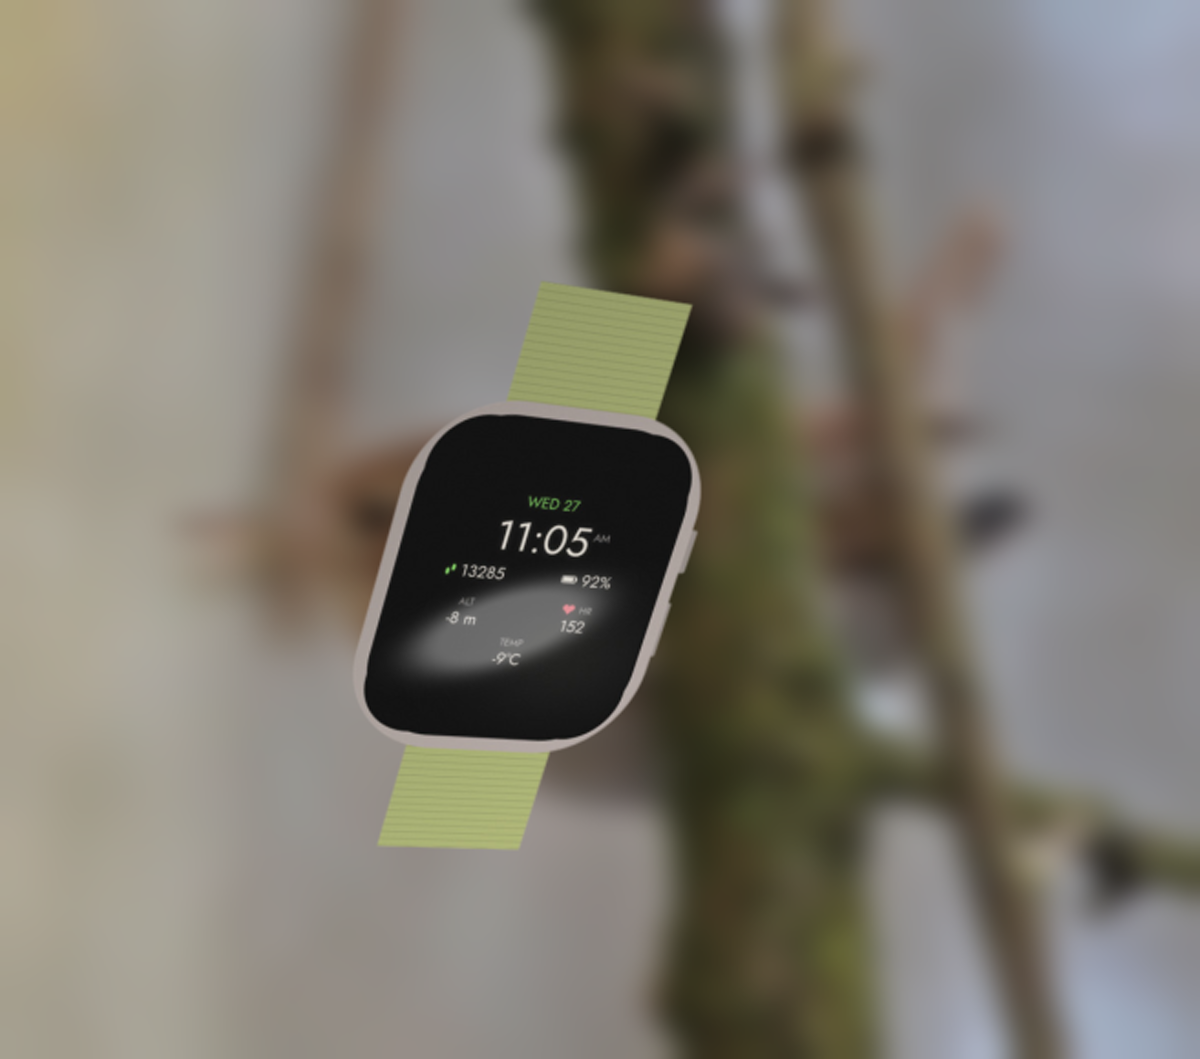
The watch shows **11:05**
